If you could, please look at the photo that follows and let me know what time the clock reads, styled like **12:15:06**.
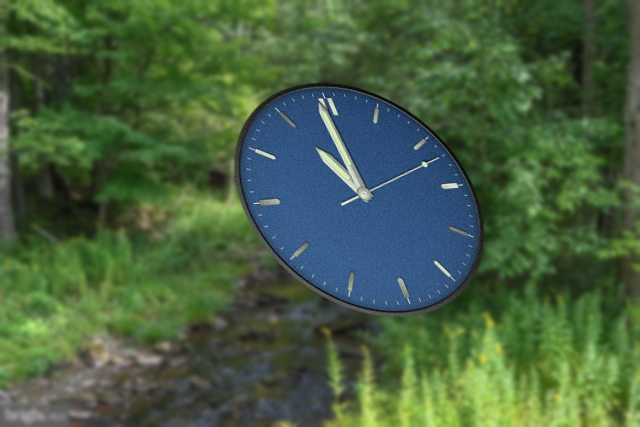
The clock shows **10:59:12**
